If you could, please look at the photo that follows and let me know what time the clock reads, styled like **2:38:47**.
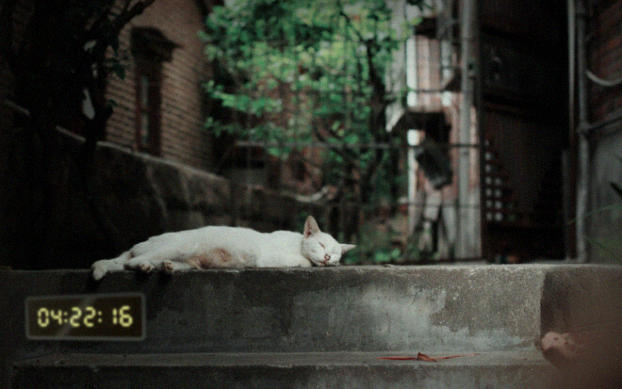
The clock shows **4:22:16**
